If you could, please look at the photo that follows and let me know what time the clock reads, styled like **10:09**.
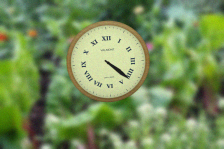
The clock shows **4:22**
